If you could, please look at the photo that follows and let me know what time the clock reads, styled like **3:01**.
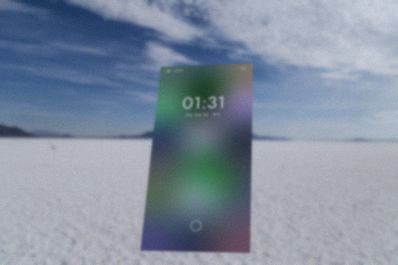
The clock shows **1:31**
